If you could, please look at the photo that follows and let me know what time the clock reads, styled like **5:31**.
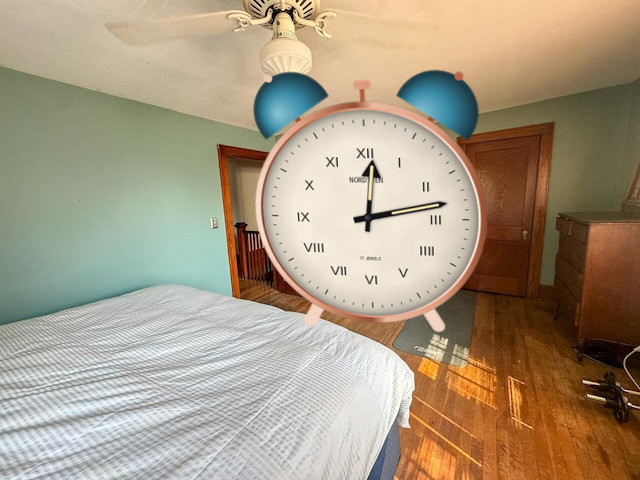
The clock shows **12:13**
